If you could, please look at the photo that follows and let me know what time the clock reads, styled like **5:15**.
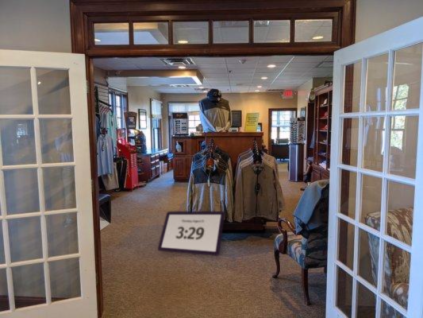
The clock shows **3:29**
